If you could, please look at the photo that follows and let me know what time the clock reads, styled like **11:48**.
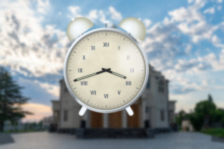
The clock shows **3:42**
